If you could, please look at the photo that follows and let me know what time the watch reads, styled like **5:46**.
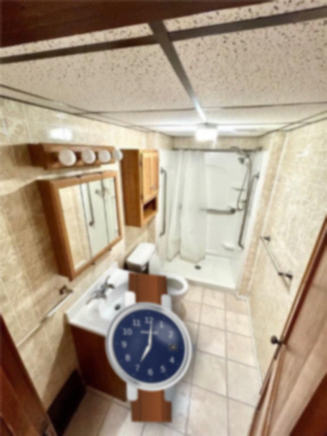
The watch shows **7:01**
